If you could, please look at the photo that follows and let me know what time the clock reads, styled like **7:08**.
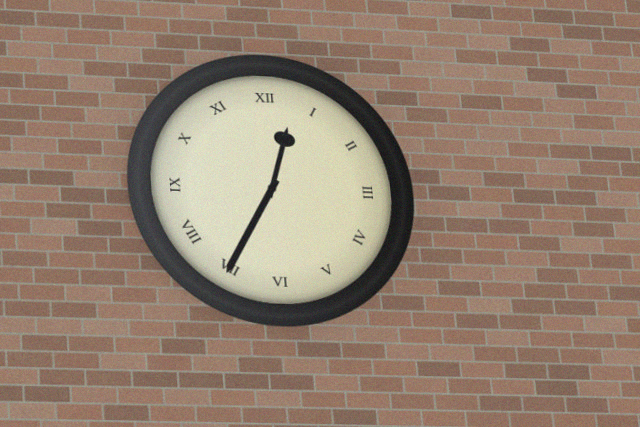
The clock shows **12:35**
